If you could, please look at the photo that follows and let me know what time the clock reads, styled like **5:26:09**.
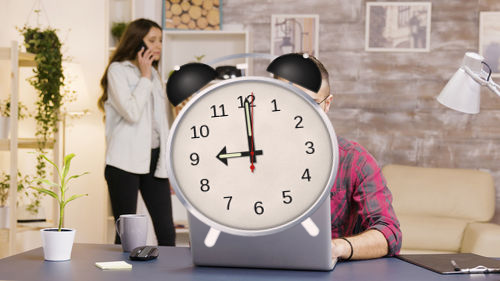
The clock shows **9:00:01**
